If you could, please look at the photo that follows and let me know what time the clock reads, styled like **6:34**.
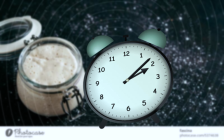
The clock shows **2:08**
